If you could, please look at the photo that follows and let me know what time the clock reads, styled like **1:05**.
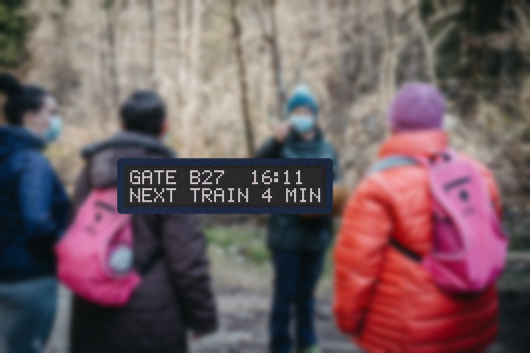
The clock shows **16:11**
